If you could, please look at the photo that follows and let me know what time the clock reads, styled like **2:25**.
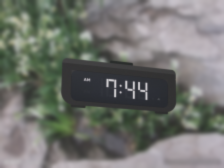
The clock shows **7:44**
